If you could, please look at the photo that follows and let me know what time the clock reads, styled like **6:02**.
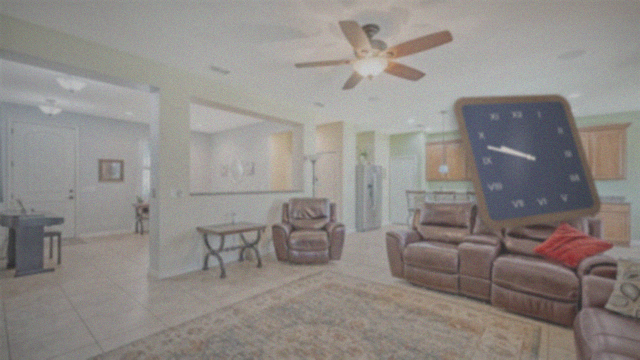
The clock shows **9:48**
